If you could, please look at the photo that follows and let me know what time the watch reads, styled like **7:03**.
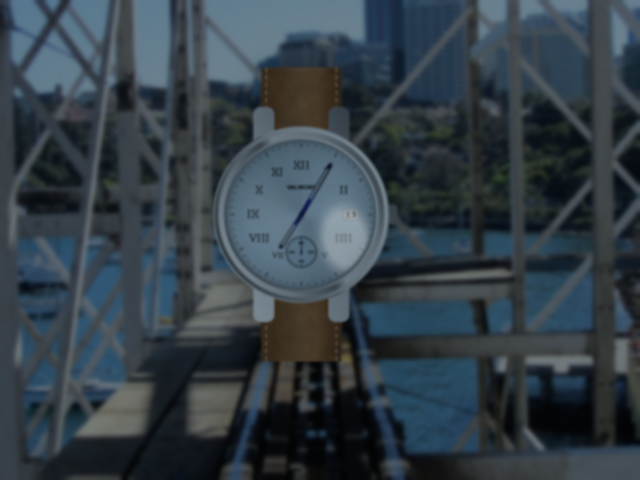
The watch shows **7:05**
